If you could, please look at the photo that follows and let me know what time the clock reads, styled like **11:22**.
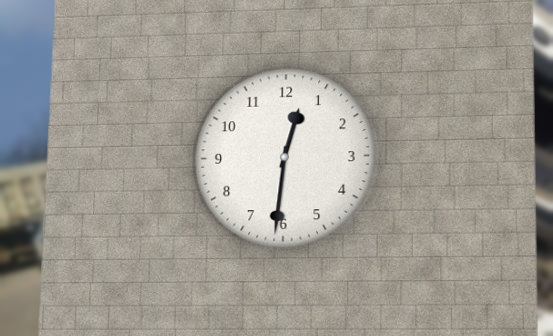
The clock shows **12:31**
